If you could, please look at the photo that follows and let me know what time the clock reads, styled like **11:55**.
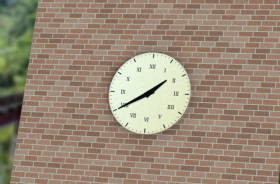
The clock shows **1:40**
